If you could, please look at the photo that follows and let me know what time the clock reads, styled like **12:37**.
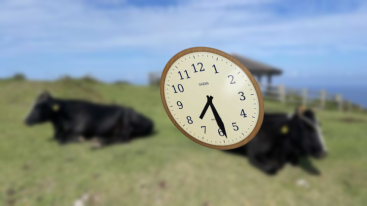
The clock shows **7:29**
